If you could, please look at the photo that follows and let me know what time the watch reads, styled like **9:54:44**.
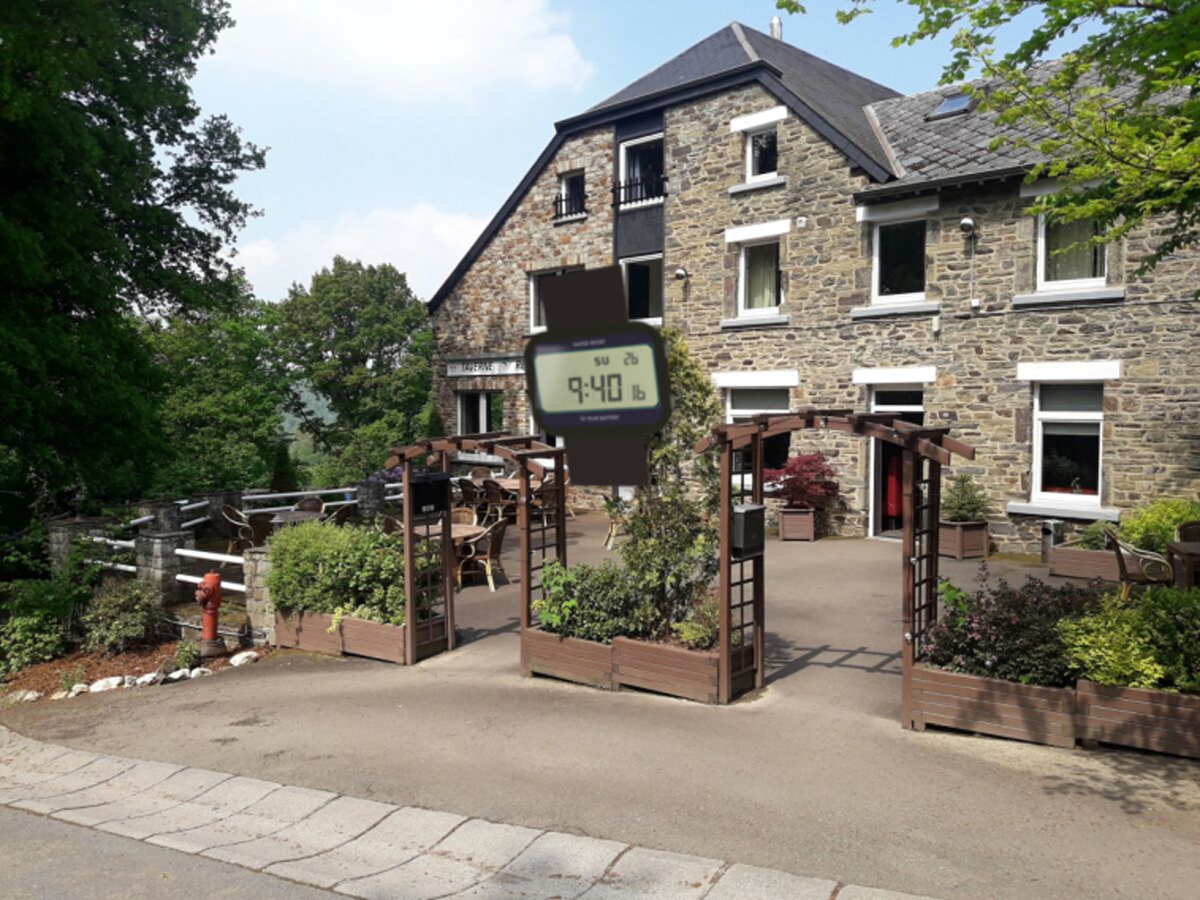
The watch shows **9:40:16**
